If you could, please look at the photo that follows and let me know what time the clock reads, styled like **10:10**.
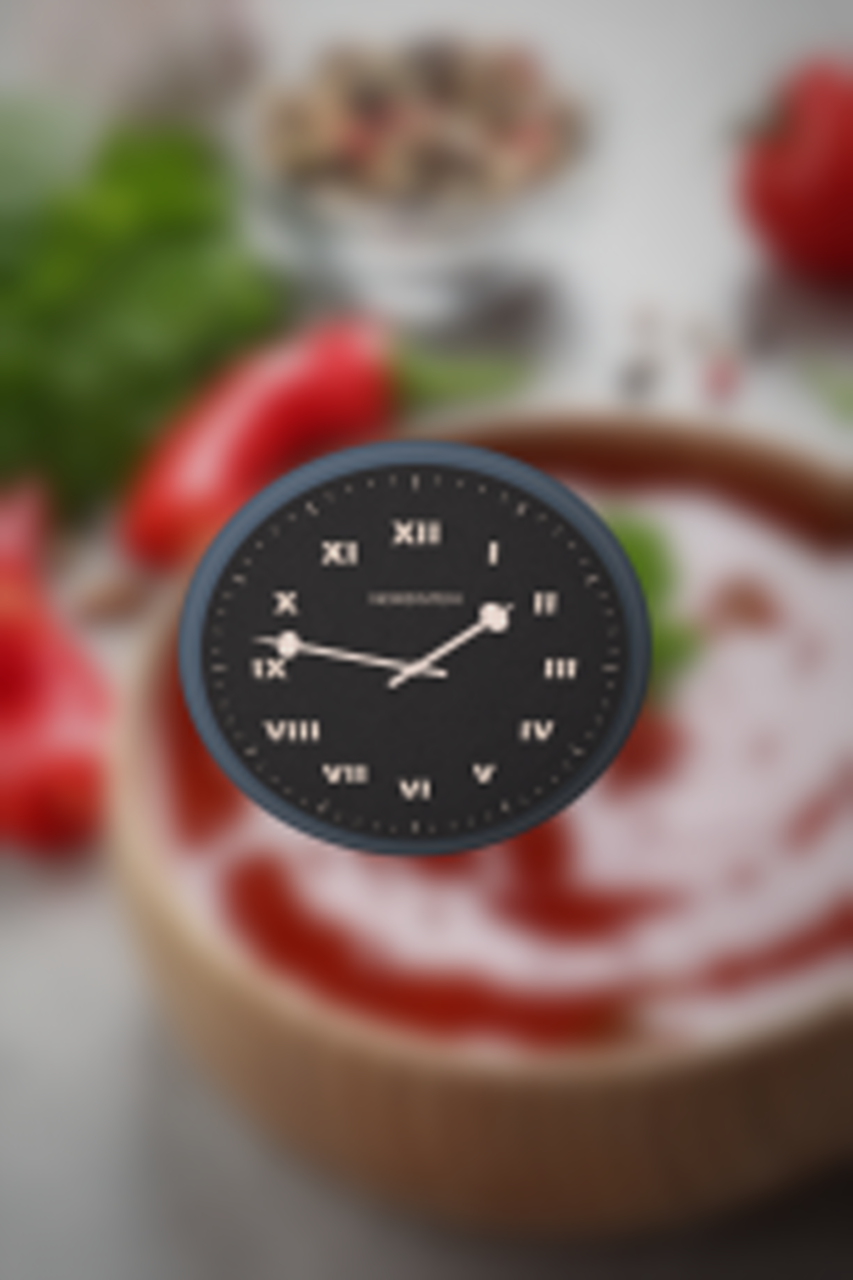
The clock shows **1:47**
